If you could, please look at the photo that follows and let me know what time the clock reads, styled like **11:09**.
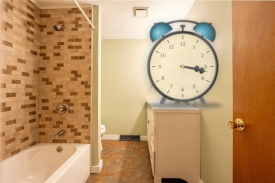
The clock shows **3:17**
